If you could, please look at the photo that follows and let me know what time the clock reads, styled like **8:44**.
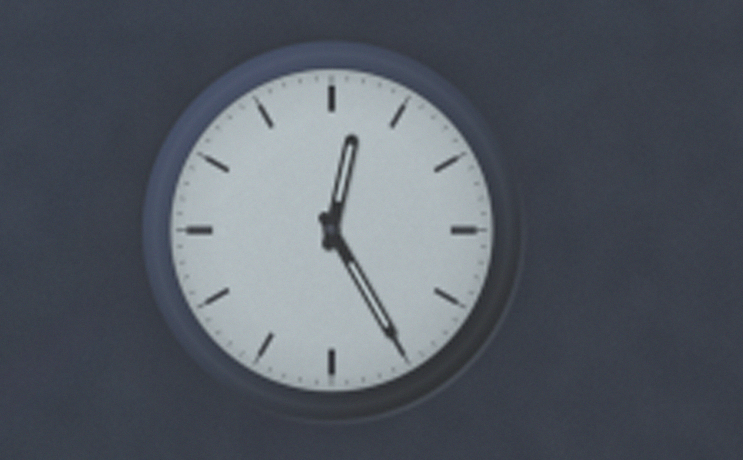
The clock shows **12:25**
